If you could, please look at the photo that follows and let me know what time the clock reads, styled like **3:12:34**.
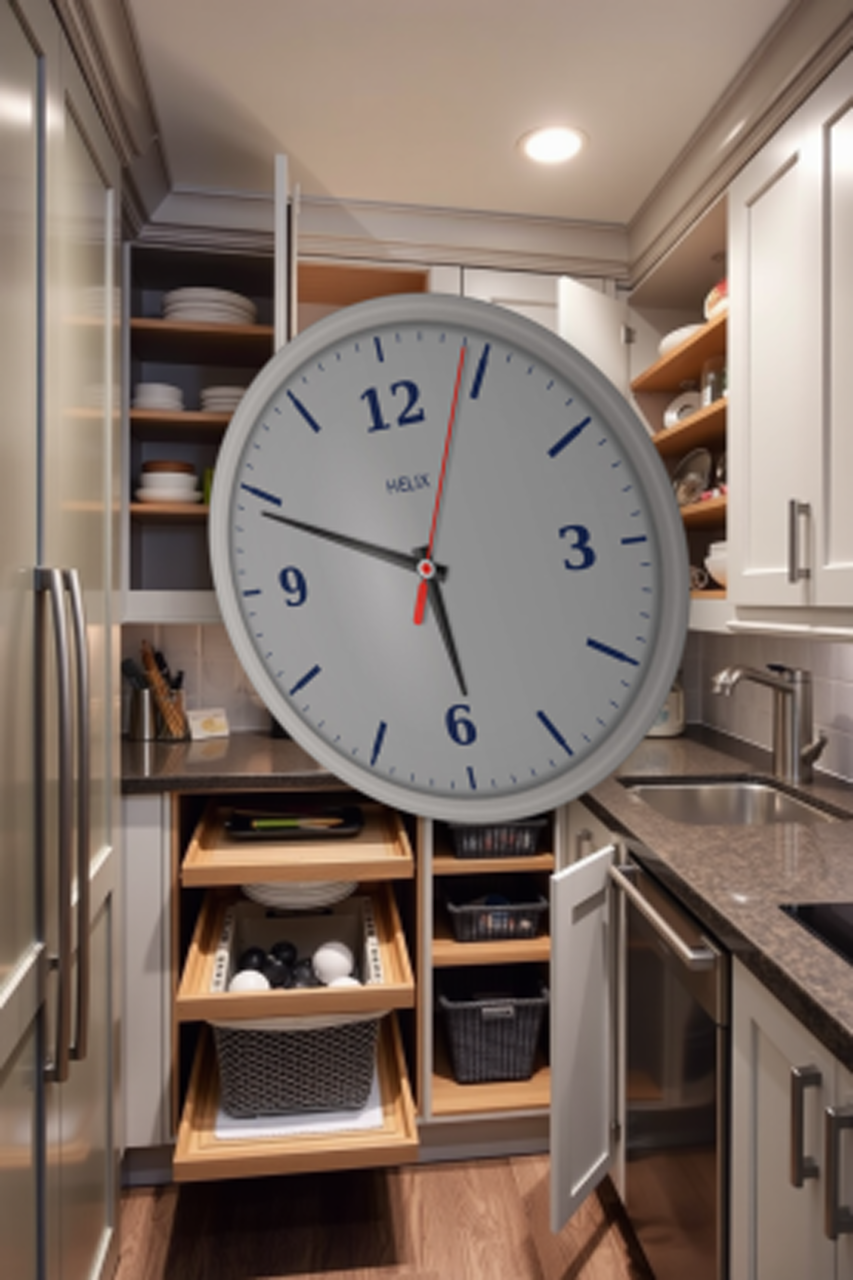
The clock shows **5:49:04**
